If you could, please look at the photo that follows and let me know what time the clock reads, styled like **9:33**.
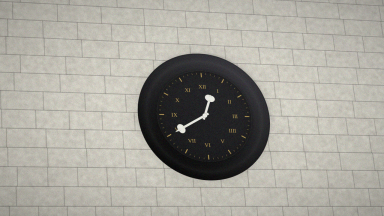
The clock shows **12:40**
